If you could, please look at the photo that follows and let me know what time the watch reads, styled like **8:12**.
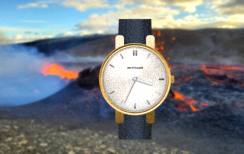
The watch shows **3:34**
